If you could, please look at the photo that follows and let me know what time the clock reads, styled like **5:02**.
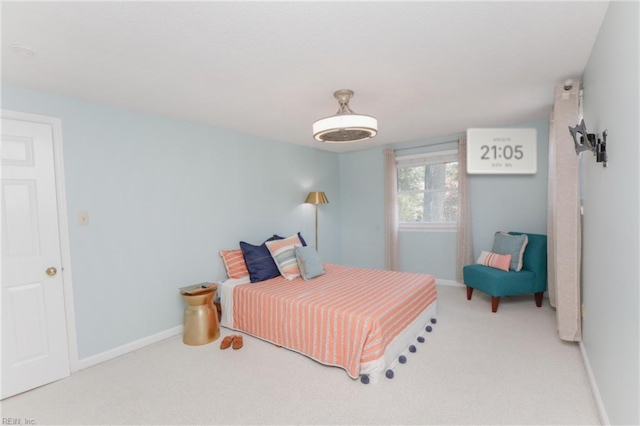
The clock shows **21:05**
